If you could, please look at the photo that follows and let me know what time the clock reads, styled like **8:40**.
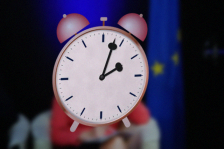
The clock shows **2:03**
